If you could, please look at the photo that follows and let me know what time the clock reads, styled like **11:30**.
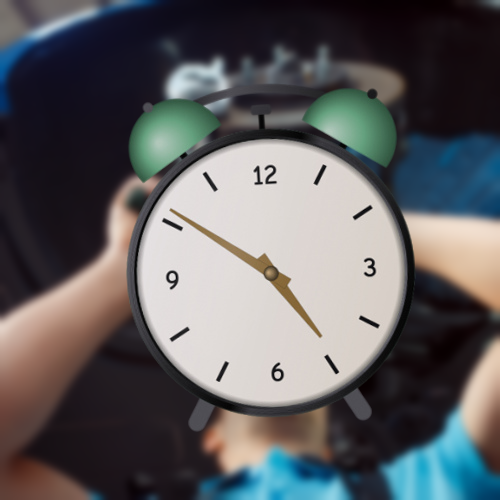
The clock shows **4:51**
